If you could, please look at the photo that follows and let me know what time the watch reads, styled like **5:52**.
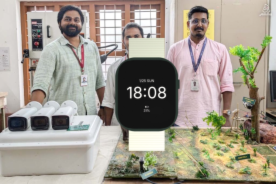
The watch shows **18:08**
